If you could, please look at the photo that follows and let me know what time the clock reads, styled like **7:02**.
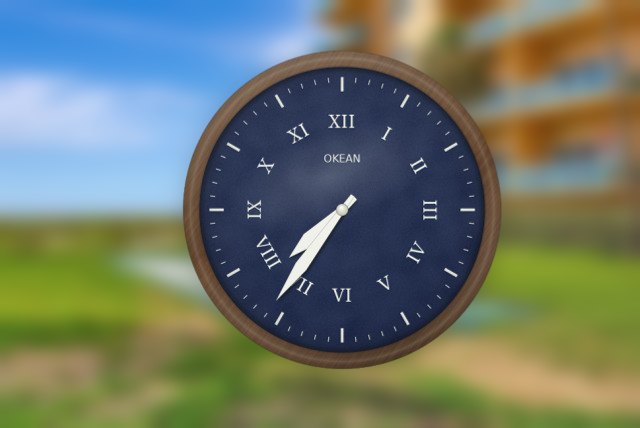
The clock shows **7:36**
